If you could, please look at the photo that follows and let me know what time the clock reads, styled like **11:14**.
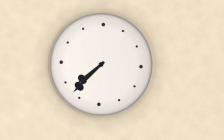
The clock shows **7:37**
